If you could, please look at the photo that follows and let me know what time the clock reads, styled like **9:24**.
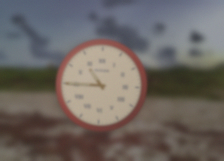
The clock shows **10:45**
